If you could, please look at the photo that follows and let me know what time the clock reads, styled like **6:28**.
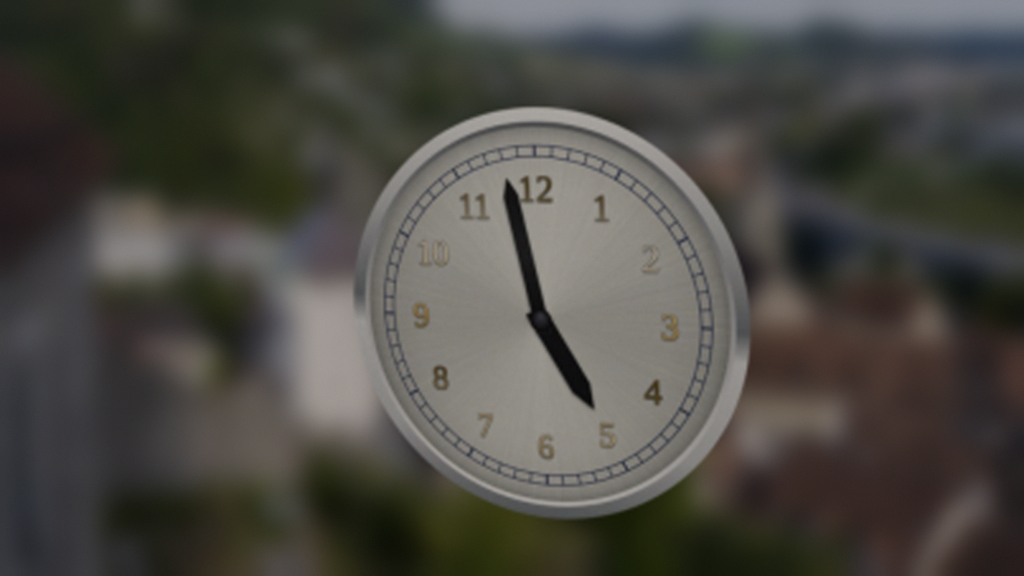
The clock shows **4:58**
